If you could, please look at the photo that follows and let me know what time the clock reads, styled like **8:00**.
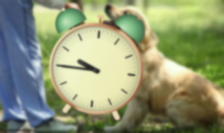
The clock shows **9:45**
